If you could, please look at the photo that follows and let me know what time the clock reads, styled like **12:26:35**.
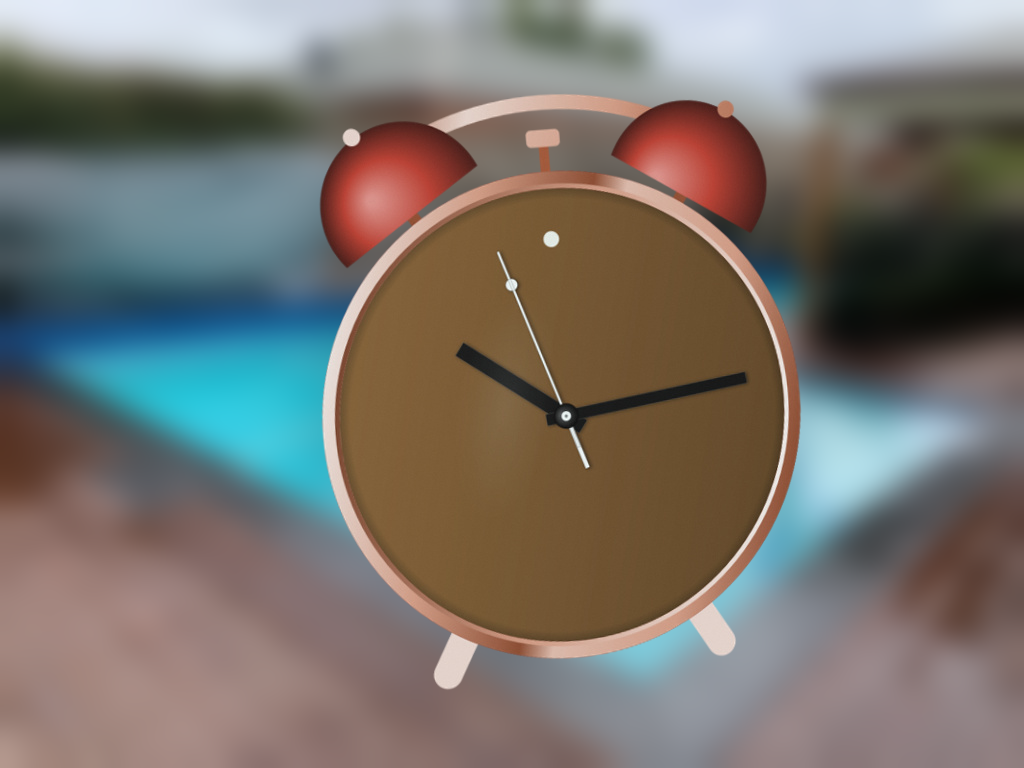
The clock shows **10:13:57**
